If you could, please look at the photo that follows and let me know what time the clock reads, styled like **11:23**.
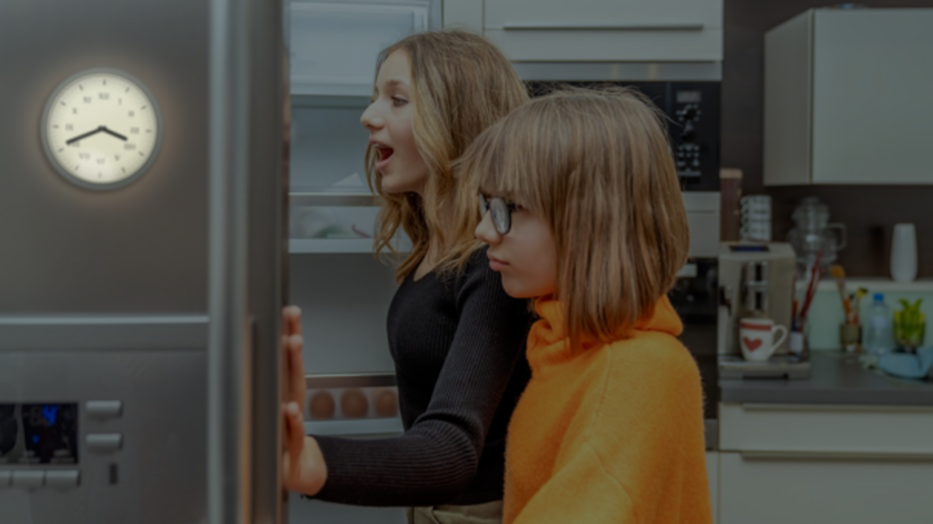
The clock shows **3:41**
